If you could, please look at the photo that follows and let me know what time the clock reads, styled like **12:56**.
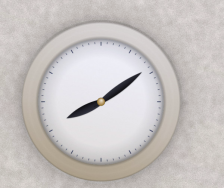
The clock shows **8:09**
